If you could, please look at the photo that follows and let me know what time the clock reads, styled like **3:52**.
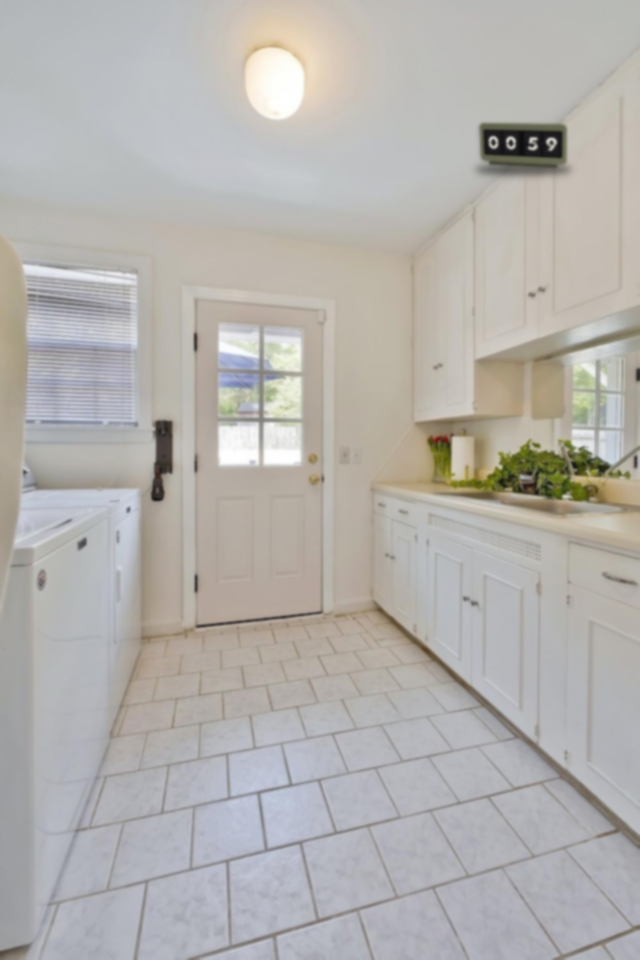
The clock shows **0:59**
